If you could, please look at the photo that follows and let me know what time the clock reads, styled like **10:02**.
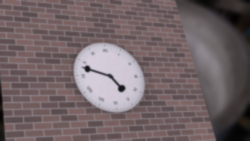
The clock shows **4:48**
